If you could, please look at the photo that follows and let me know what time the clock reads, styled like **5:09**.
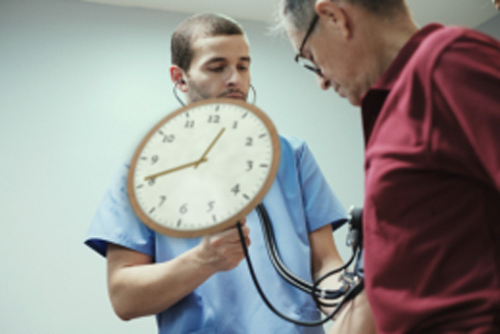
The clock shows **12:41**
